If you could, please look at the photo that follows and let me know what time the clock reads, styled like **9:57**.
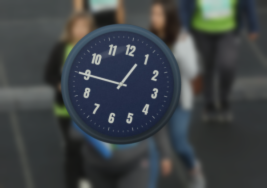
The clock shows **12:45**
